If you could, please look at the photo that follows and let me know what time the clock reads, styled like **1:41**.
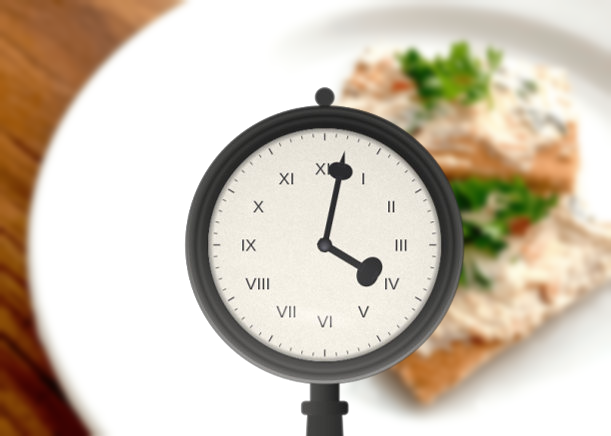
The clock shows **4:02**
